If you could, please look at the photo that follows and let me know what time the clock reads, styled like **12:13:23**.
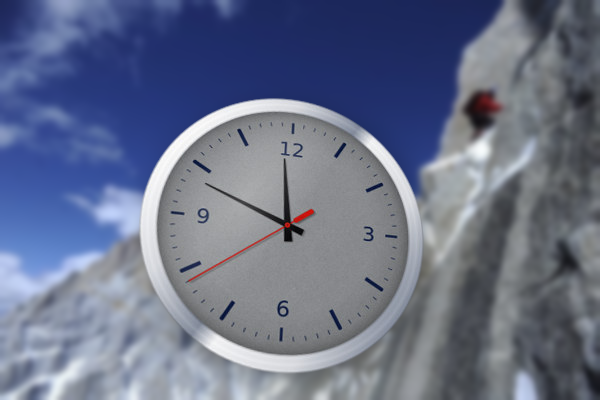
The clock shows **11:48:39**
